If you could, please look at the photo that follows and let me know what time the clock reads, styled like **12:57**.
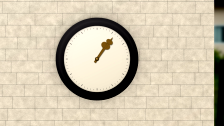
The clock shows **1:06**
